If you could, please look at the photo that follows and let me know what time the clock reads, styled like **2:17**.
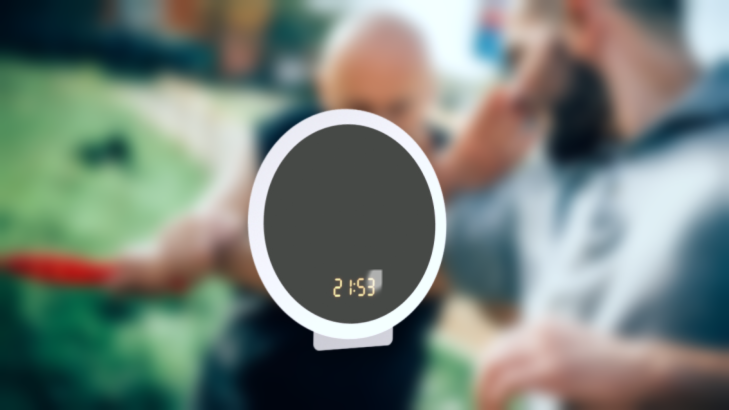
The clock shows **21:53**
